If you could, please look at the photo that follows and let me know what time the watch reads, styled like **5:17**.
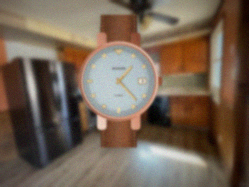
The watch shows **1:23**
